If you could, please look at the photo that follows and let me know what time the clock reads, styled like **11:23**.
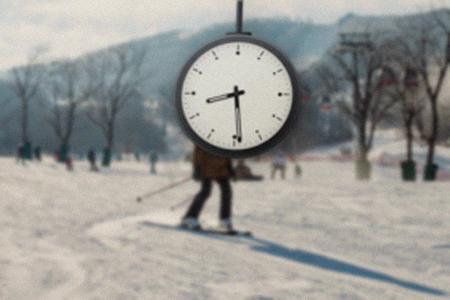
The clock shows **8:29**
